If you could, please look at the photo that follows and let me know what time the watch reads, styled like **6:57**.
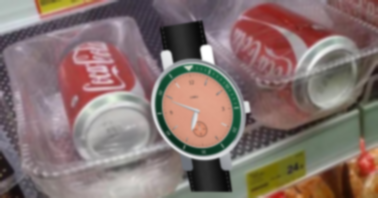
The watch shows **6:49**
